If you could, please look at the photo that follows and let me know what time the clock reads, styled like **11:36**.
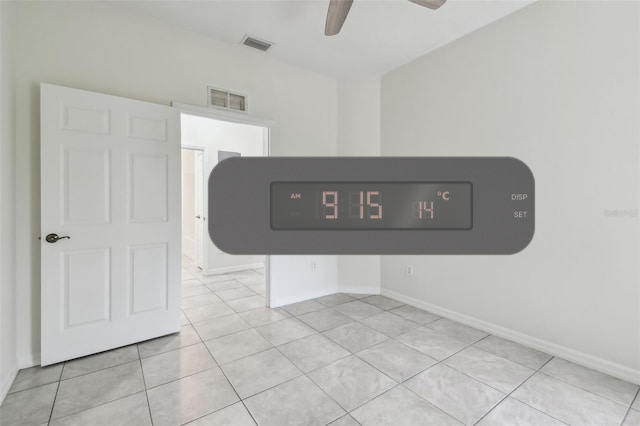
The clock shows **9:15**
